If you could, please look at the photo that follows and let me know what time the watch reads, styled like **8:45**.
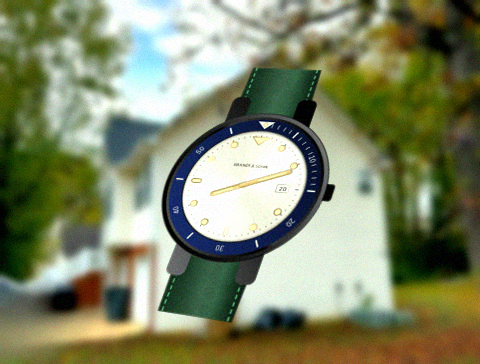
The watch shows **8:11**
